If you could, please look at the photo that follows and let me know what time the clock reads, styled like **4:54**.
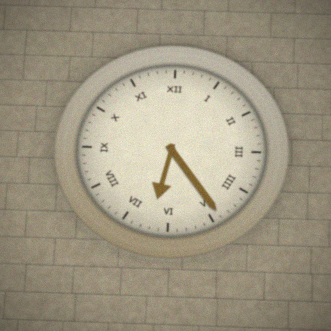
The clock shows **6:24**
